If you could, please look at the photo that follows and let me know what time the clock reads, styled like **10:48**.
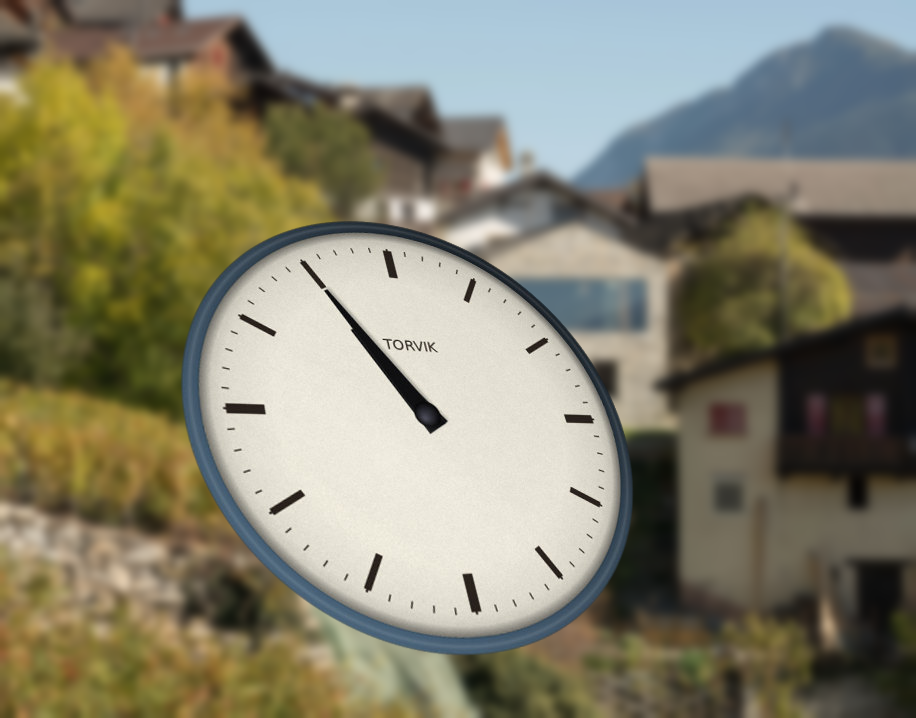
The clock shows **10:55**
